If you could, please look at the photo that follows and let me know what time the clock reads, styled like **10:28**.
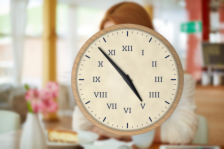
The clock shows **4:53**
